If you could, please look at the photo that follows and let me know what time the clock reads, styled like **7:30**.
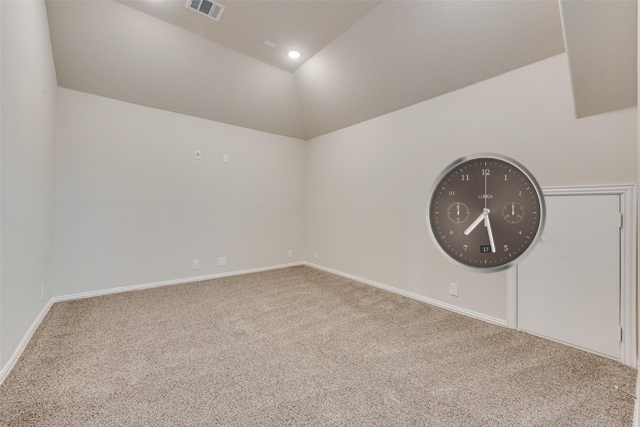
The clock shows **7:28**
